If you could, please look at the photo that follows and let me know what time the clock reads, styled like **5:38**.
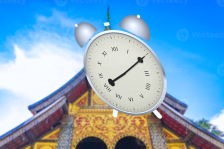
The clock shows **8:10**
